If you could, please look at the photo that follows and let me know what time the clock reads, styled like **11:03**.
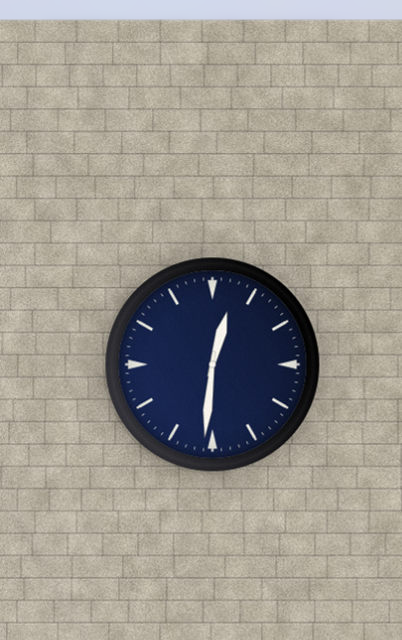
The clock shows **12:31**
